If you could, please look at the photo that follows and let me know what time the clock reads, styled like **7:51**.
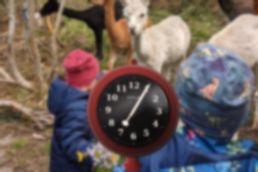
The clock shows **7:05**
